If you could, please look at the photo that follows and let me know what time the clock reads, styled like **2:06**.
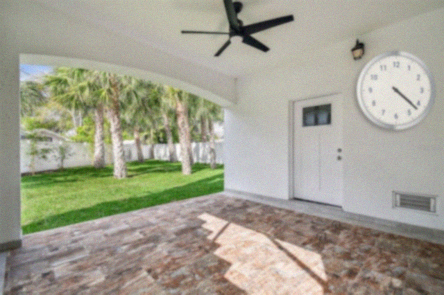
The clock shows **4:22**
